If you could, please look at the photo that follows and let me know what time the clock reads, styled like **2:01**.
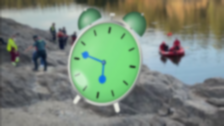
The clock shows **5:47**
